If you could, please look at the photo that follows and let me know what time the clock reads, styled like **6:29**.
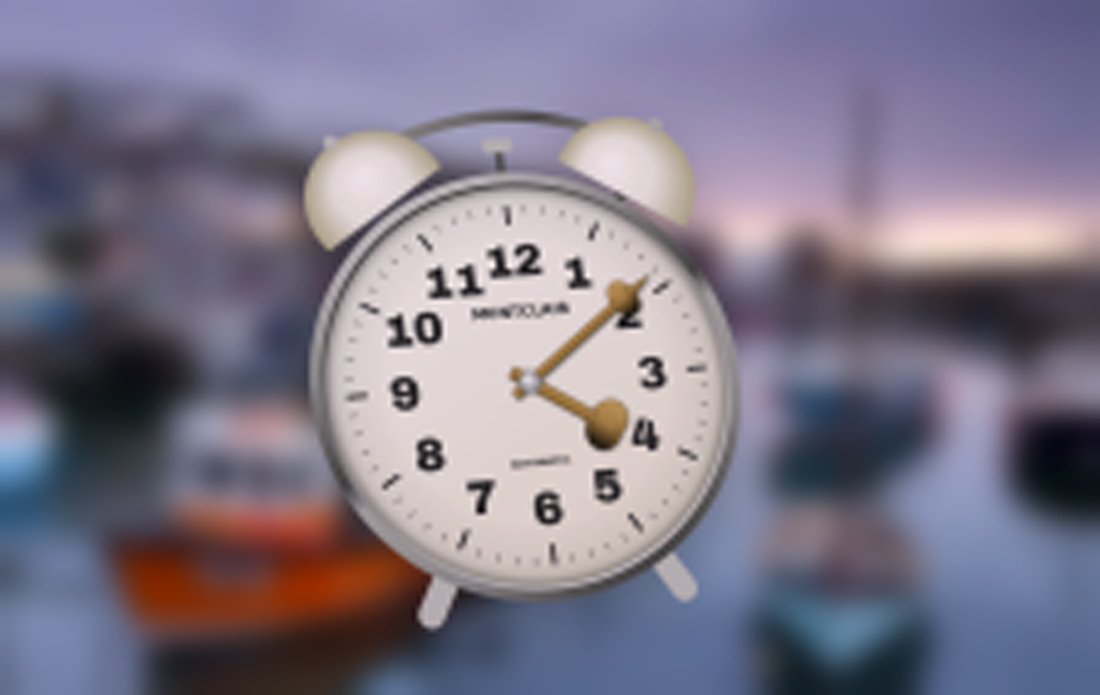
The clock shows **4:09**
